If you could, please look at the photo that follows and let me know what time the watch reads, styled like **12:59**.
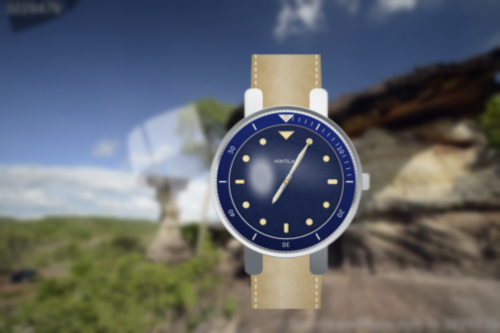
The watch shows **7:05**
